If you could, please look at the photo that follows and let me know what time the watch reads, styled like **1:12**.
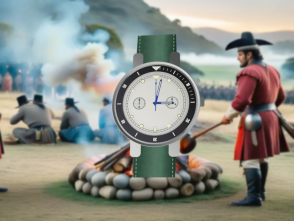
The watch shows **3:02**
